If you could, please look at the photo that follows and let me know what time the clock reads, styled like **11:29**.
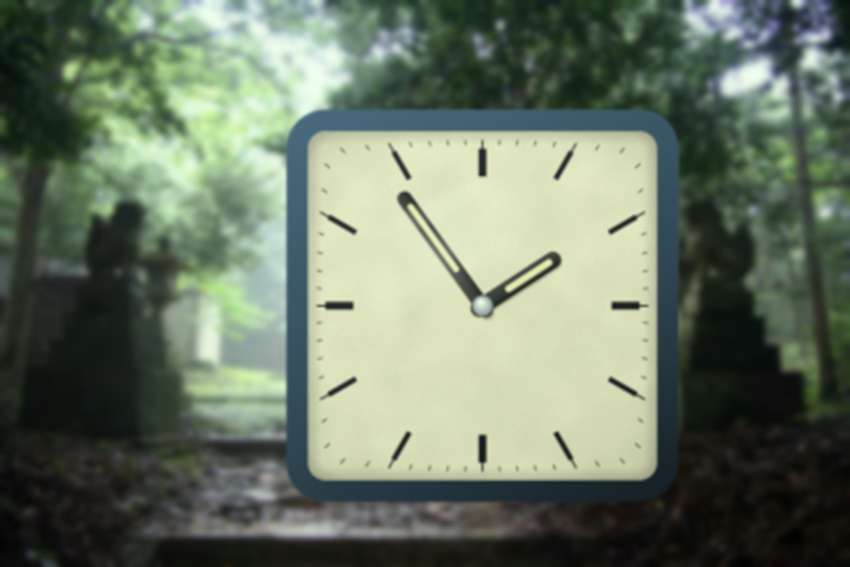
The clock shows **1:54**
